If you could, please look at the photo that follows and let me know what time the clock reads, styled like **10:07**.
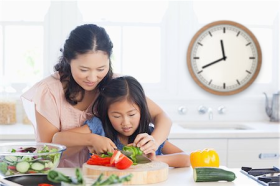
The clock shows **11:41**
